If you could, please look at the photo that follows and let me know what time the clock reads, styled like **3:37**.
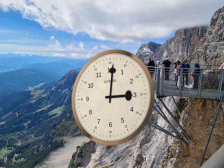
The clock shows **3:01**
